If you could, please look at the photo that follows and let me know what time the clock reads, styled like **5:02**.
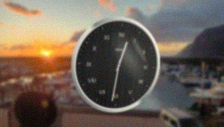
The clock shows **12:31**
